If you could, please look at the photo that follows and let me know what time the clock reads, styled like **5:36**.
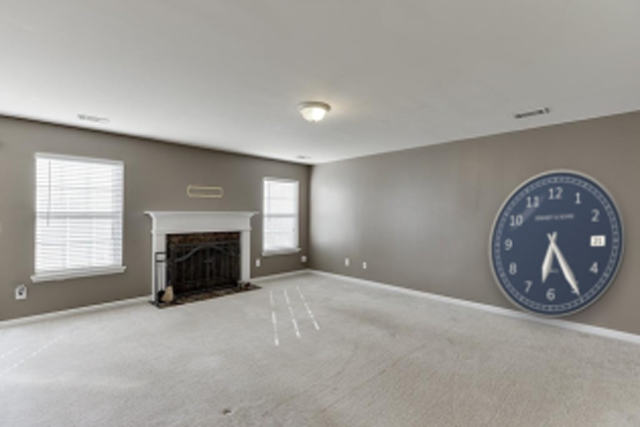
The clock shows **6:25**
